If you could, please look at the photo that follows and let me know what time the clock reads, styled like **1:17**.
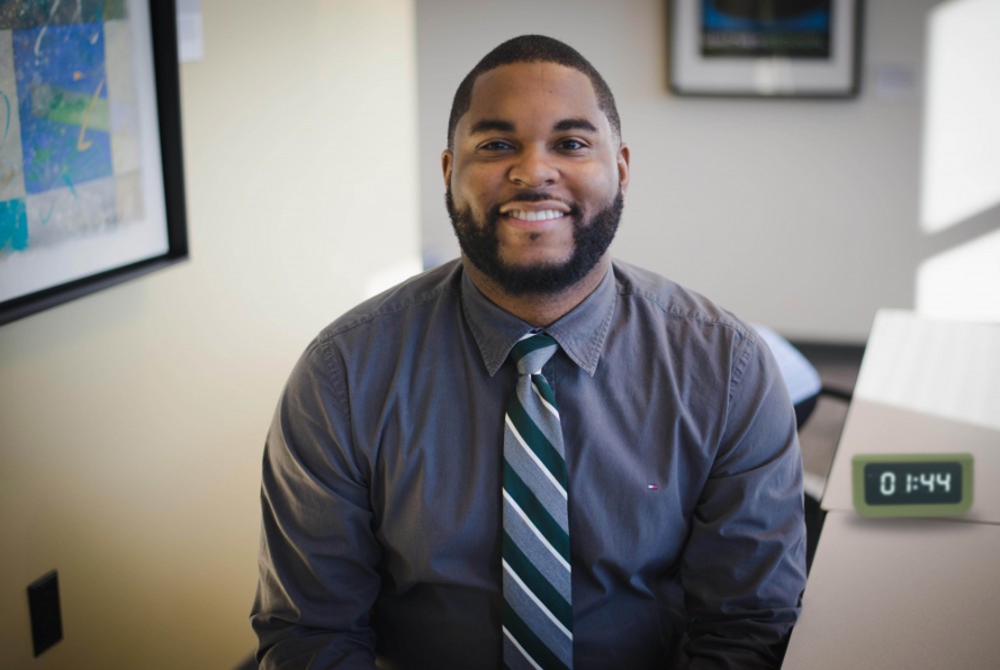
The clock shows **1:44**
